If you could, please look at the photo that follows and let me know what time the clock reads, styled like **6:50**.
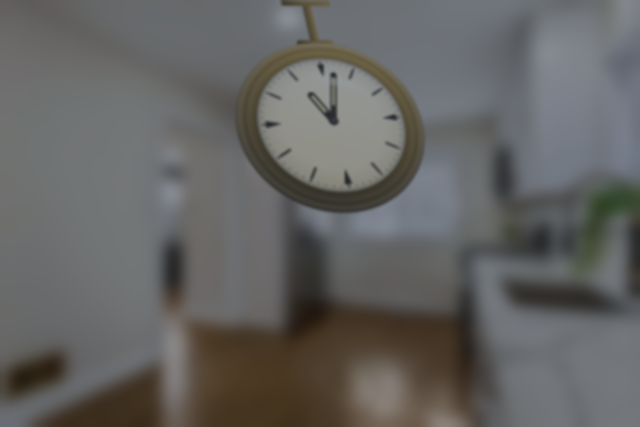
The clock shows **11:02**
